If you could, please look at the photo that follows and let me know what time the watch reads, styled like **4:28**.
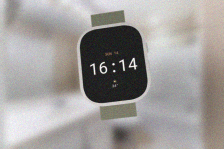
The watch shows **16:14**
